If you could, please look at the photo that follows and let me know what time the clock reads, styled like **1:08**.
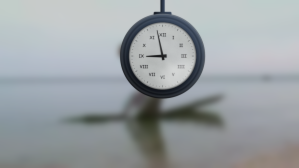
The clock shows **8:58**
